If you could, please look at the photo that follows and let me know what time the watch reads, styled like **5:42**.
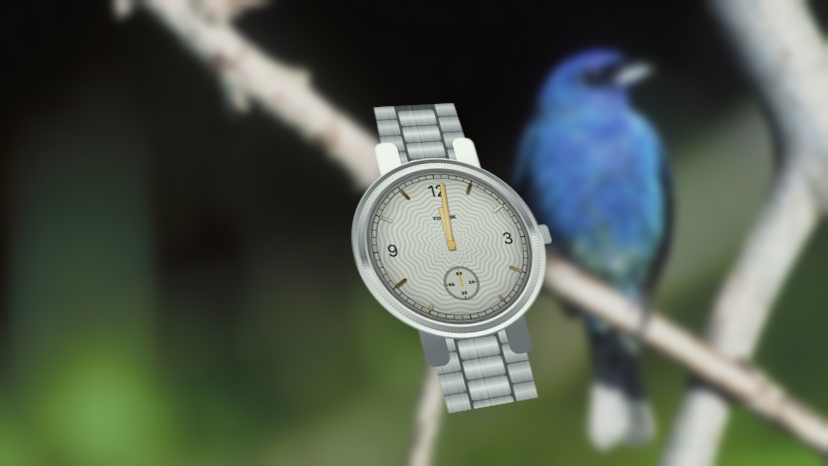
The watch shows **12:01**
